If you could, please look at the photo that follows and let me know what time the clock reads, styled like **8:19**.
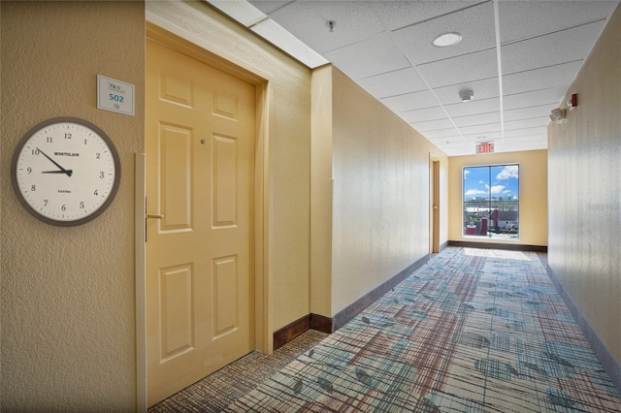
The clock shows **8:51**
